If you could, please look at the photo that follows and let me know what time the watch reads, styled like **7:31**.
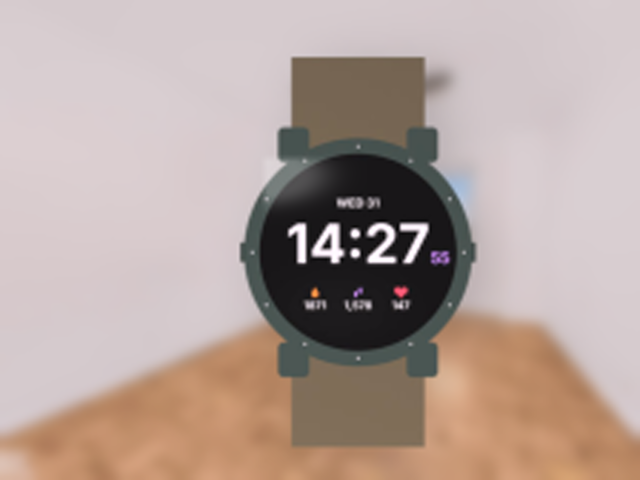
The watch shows **14:27**
